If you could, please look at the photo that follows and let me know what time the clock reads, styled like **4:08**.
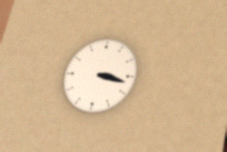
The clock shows **3:17**
